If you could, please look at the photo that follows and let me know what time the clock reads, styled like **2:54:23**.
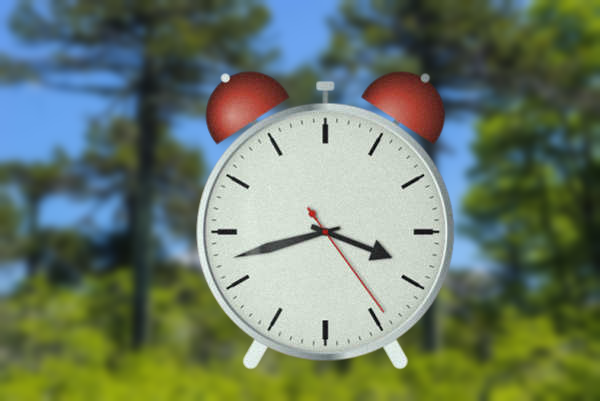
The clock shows **3:42:24**
